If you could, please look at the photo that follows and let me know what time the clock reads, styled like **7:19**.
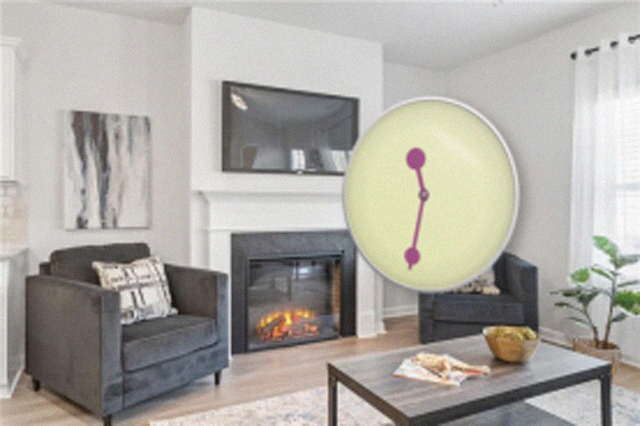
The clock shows **11:32**
